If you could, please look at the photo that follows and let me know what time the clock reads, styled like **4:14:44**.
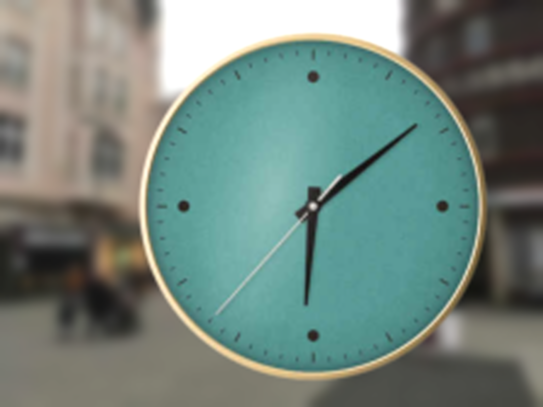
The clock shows **6:08:37**
